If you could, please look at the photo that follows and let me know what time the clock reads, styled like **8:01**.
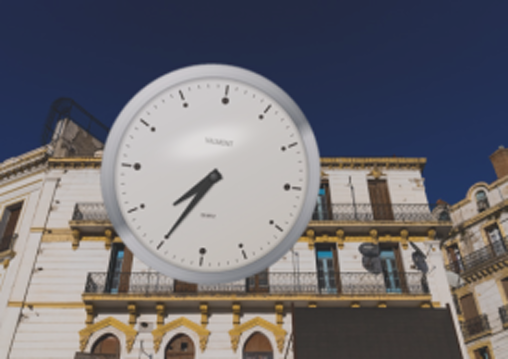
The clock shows **7:35**
